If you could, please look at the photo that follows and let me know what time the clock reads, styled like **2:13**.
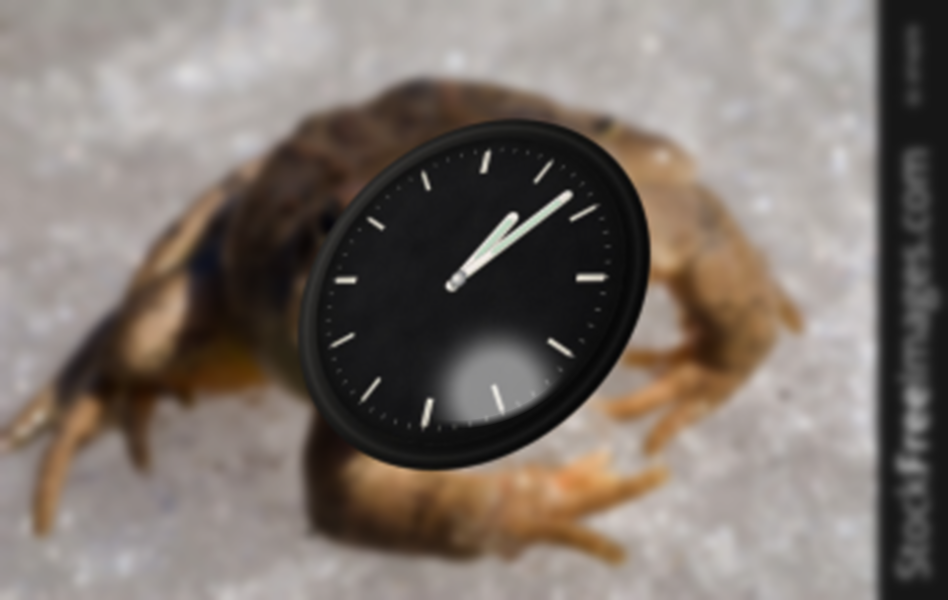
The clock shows **1:08**
